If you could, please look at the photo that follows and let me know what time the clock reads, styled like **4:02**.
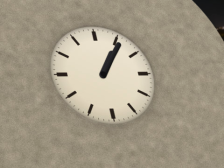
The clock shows **1:06**
